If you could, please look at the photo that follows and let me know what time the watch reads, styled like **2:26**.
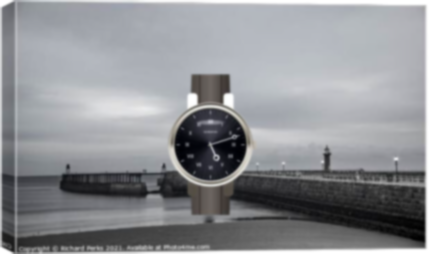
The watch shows **5:12**
